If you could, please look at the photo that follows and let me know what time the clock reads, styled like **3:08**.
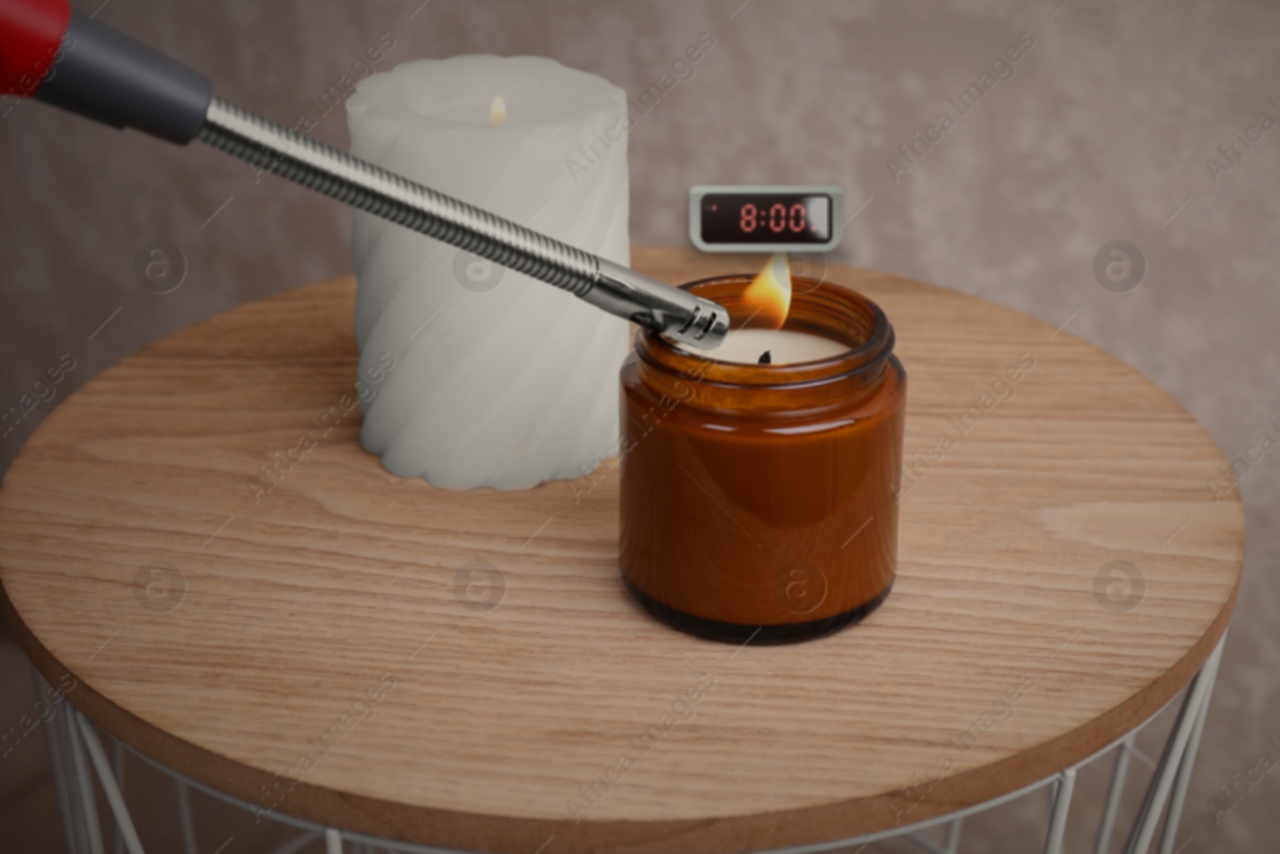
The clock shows **8:00**
